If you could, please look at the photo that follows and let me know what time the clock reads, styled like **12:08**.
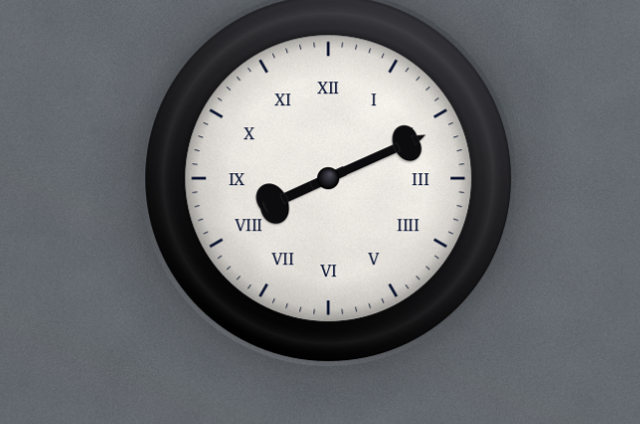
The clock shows **8:11**
